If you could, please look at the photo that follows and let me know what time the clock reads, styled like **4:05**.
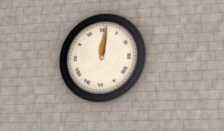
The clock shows **12:01**
